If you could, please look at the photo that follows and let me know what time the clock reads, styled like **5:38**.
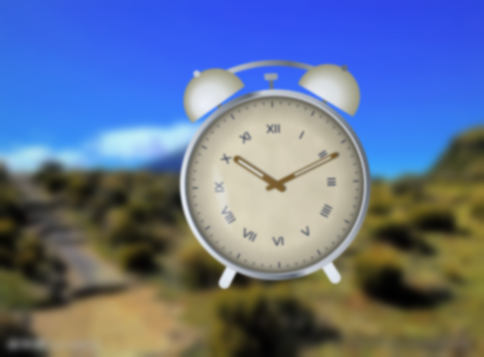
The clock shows **10:11**
